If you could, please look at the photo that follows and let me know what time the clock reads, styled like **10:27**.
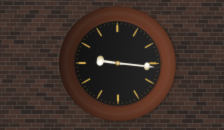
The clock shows **9:16**
